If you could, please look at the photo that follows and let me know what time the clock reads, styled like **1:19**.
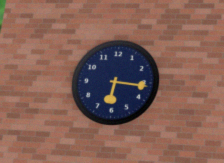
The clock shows **6:16**
